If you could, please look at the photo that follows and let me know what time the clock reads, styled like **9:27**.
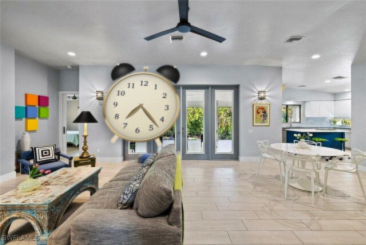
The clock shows **7:23**
